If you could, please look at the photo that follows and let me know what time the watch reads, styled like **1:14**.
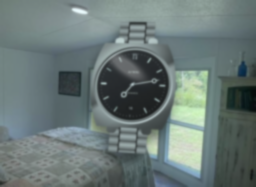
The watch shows **7:13**
